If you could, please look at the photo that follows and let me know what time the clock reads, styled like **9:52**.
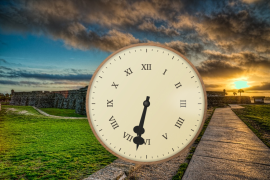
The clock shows **6:32**
